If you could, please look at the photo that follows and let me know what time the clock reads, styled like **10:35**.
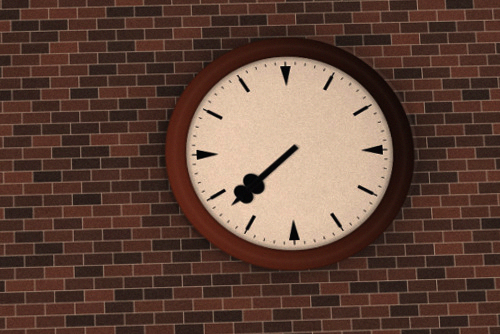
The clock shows **7:38**
